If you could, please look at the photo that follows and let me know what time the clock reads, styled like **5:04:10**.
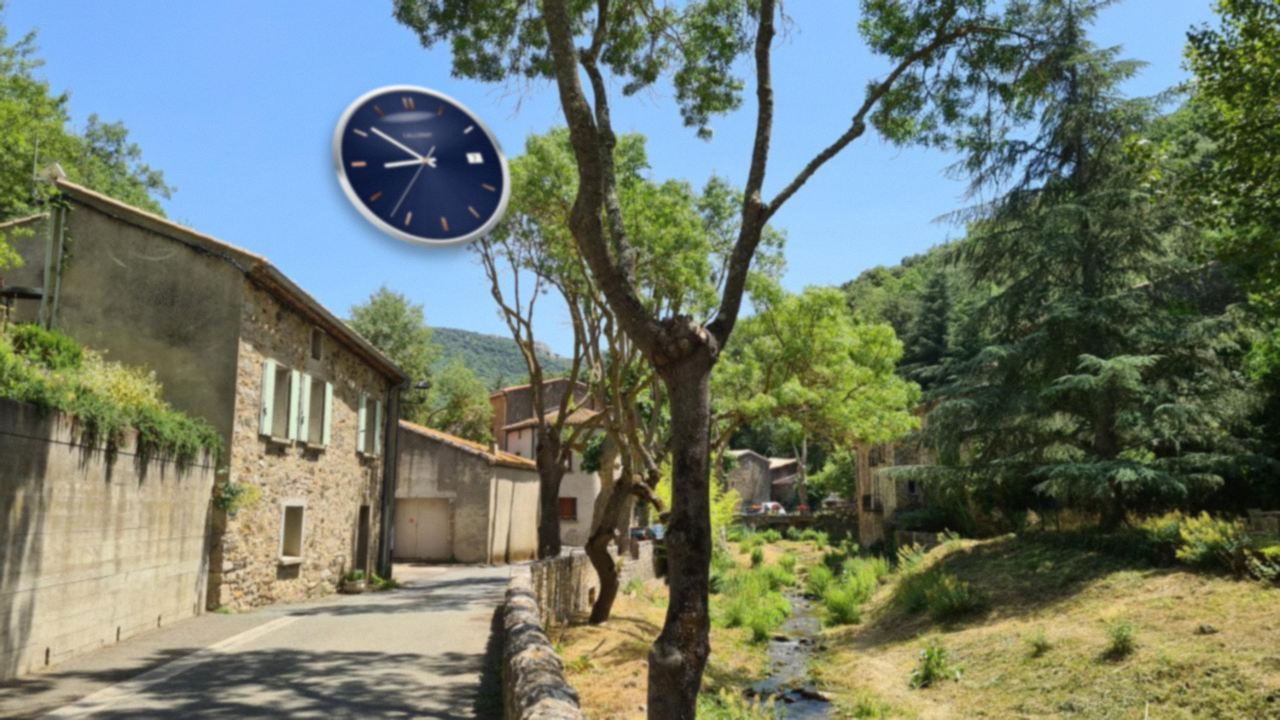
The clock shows **8:51:37**
